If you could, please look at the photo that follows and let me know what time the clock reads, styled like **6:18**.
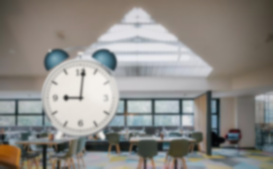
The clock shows **9:01**
